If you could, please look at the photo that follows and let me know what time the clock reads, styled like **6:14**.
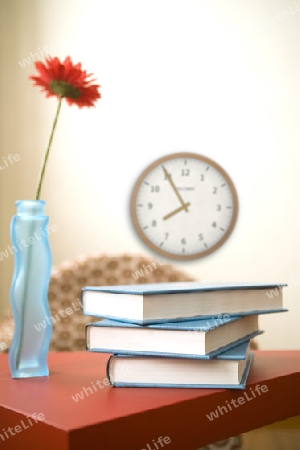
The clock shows **7:55**
